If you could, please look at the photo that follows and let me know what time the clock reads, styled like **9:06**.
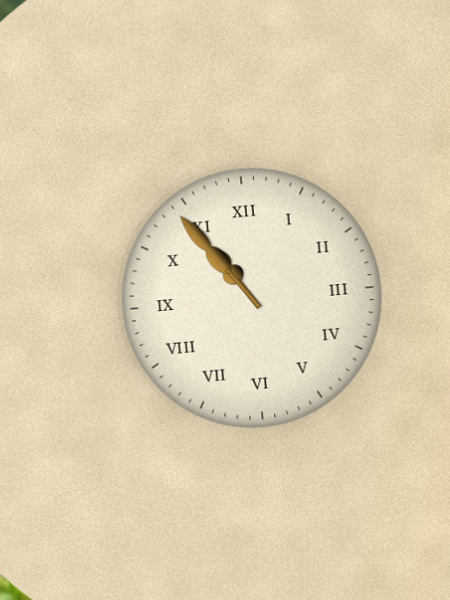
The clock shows **10:54**
